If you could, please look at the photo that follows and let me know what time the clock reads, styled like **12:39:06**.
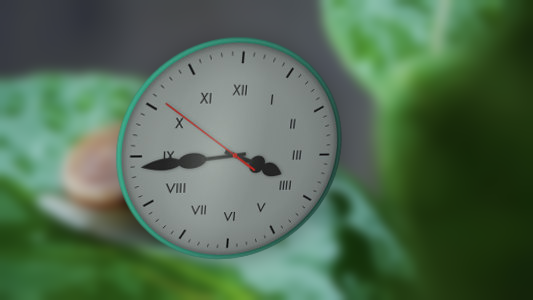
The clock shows **3:43:51**
